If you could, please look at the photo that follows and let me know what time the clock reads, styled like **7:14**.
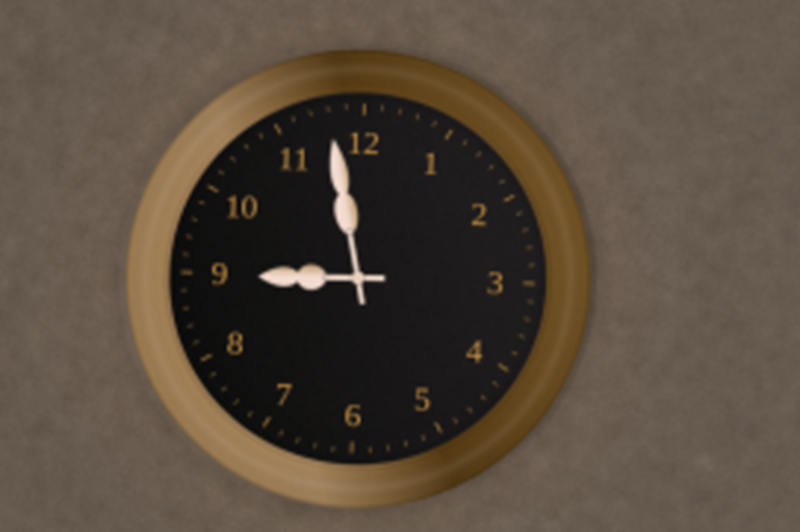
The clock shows **8:58**
